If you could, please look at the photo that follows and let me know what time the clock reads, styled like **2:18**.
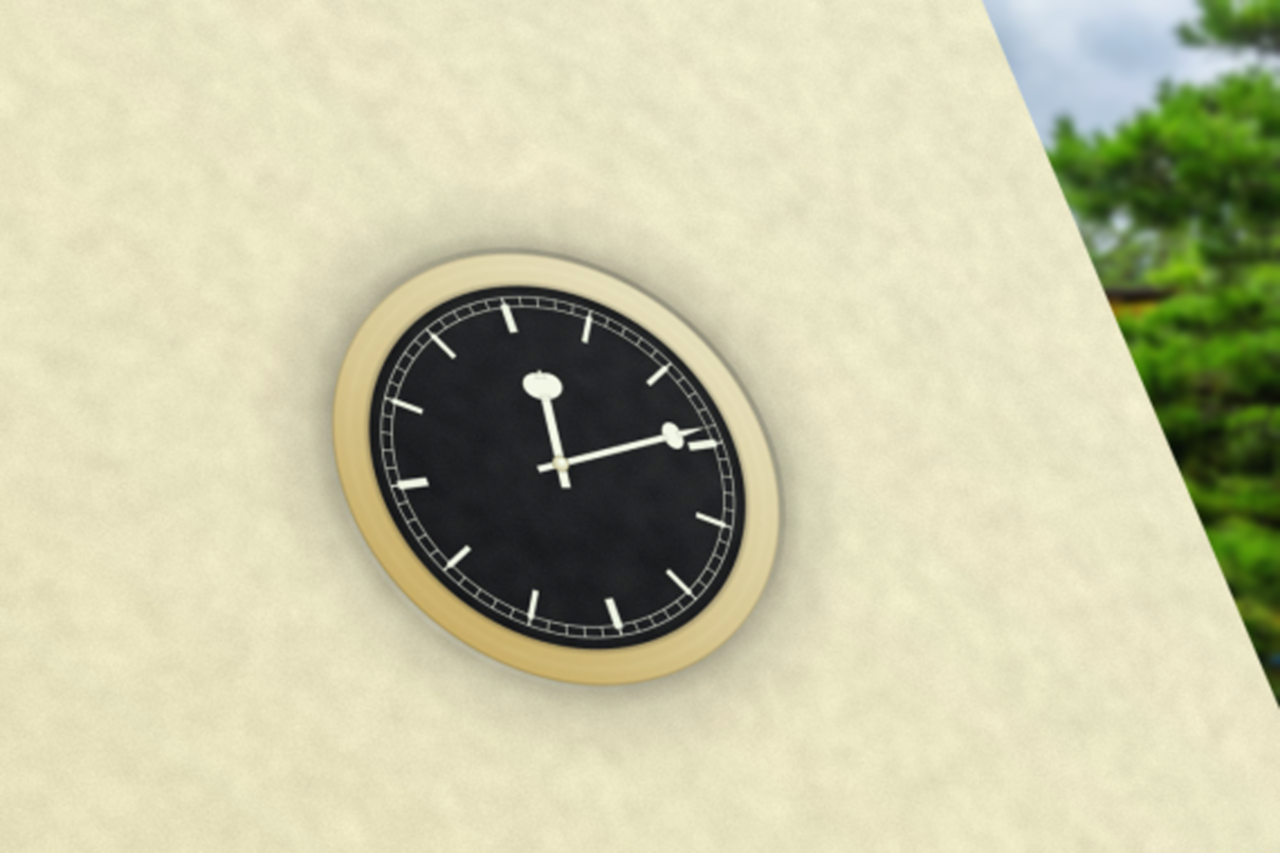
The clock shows **12:14**
